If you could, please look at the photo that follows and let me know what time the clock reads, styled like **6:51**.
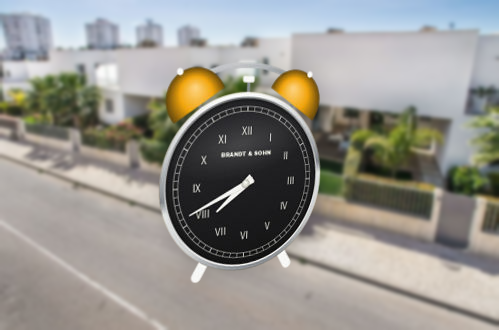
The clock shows **7:41**
